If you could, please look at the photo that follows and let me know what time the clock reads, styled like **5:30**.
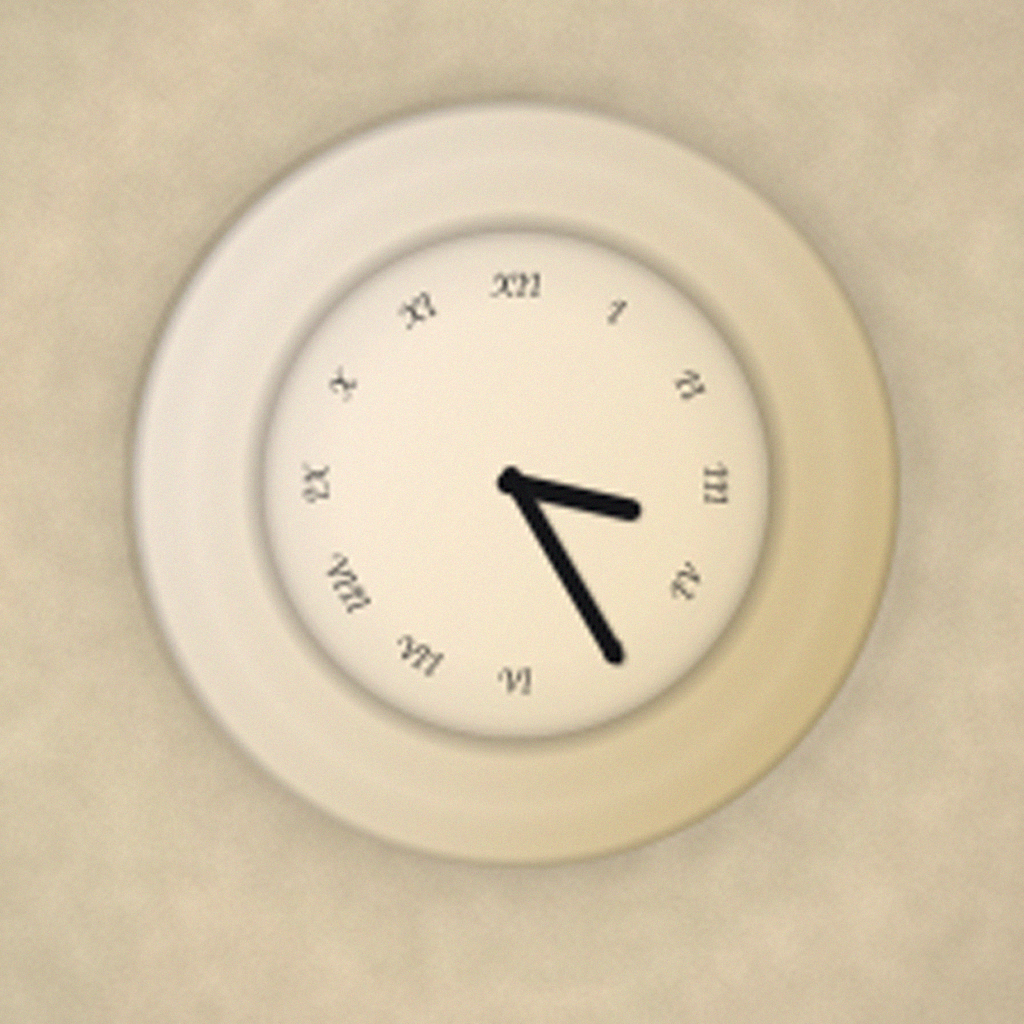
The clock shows **3:25**
